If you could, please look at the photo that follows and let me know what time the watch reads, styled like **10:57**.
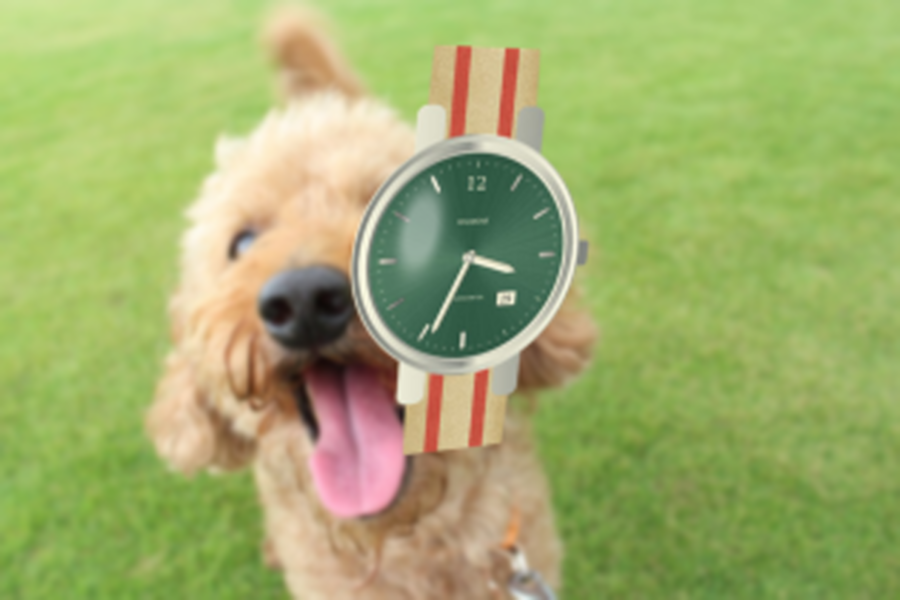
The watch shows **3:34**
